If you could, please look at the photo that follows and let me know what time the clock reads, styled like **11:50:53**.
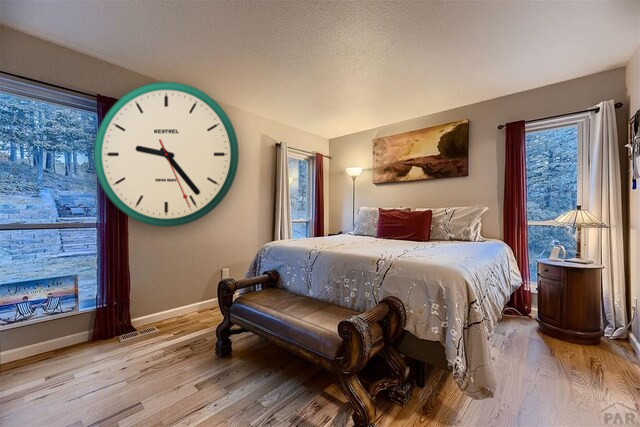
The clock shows **9:23:26**
